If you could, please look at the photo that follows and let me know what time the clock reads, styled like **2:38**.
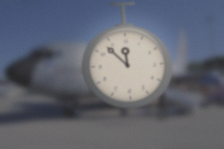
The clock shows **11:53**
